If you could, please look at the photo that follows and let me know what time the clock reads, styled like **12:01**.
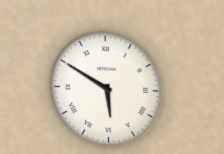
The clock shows **5:50**
